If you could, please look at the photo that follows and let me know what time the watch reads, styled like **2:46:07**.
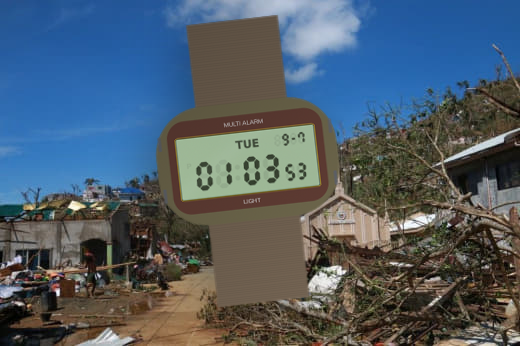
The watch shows **1:03:53**
